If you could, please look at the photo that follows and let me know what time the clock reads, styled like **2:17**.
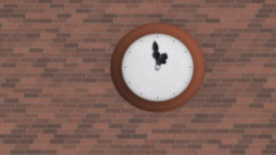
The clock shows **12:59**
